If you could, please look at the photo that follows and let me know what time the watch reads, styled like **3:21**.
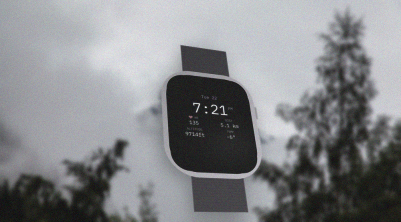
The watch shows **7:21**
